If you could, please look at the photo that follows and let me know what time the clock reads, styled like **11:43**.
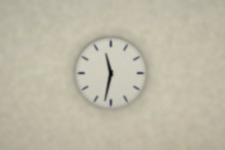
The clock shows **11:32**
